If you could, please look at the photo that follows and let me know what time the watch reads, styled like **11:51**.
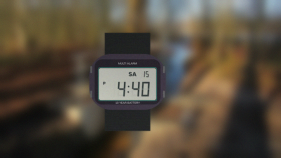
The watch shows **4:40**
